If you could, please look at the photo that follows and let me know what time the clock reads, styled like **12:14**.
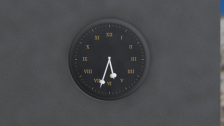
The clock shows **5:33**
